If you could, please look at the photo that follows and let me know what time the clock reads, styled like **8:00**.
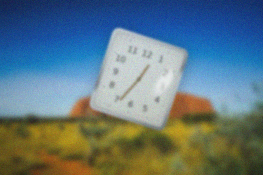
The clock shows **12:34**
